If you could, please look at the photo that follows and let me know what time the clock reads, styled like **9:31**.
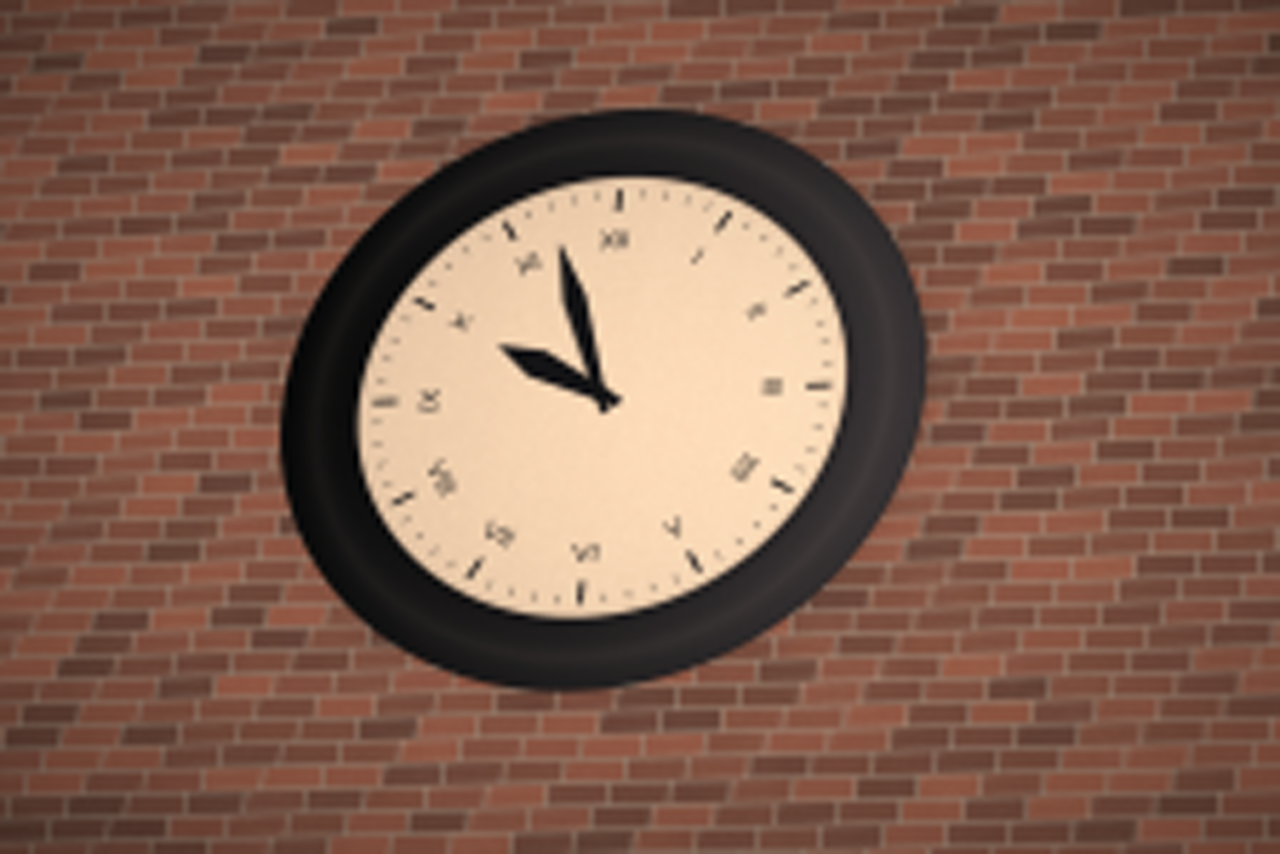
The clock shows **9:57**
